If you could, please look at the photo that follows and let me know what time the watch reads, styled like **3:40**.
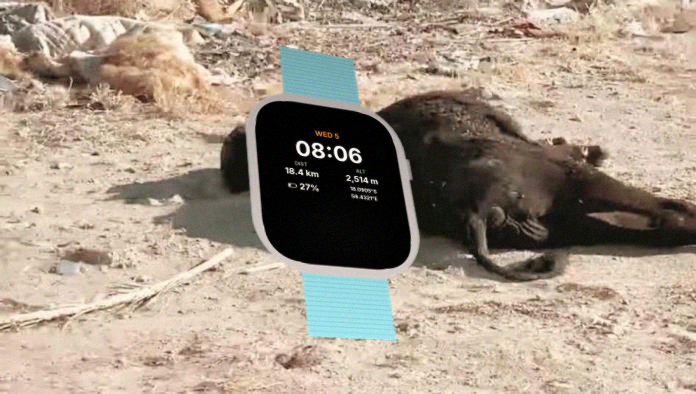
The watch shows **8:06**
